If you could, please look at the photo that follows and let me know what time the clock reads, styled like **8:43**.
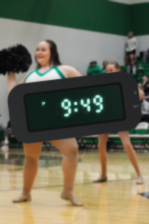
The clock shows **9:49**
